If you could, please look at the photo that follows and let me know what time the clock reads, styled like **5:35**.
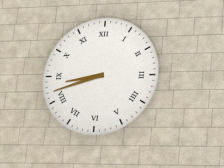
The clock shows **8:42**
